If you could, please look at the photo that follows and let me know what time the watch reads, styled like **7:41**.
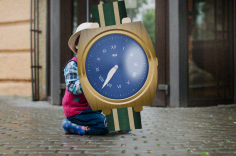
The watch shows **7:37**
